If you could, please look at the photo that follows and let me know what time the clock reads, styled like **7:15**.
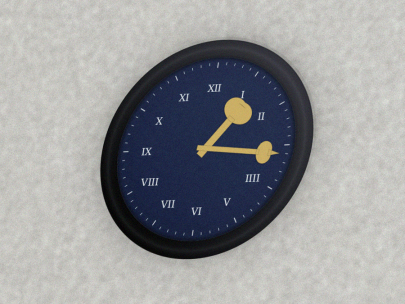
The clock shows **1:16**
